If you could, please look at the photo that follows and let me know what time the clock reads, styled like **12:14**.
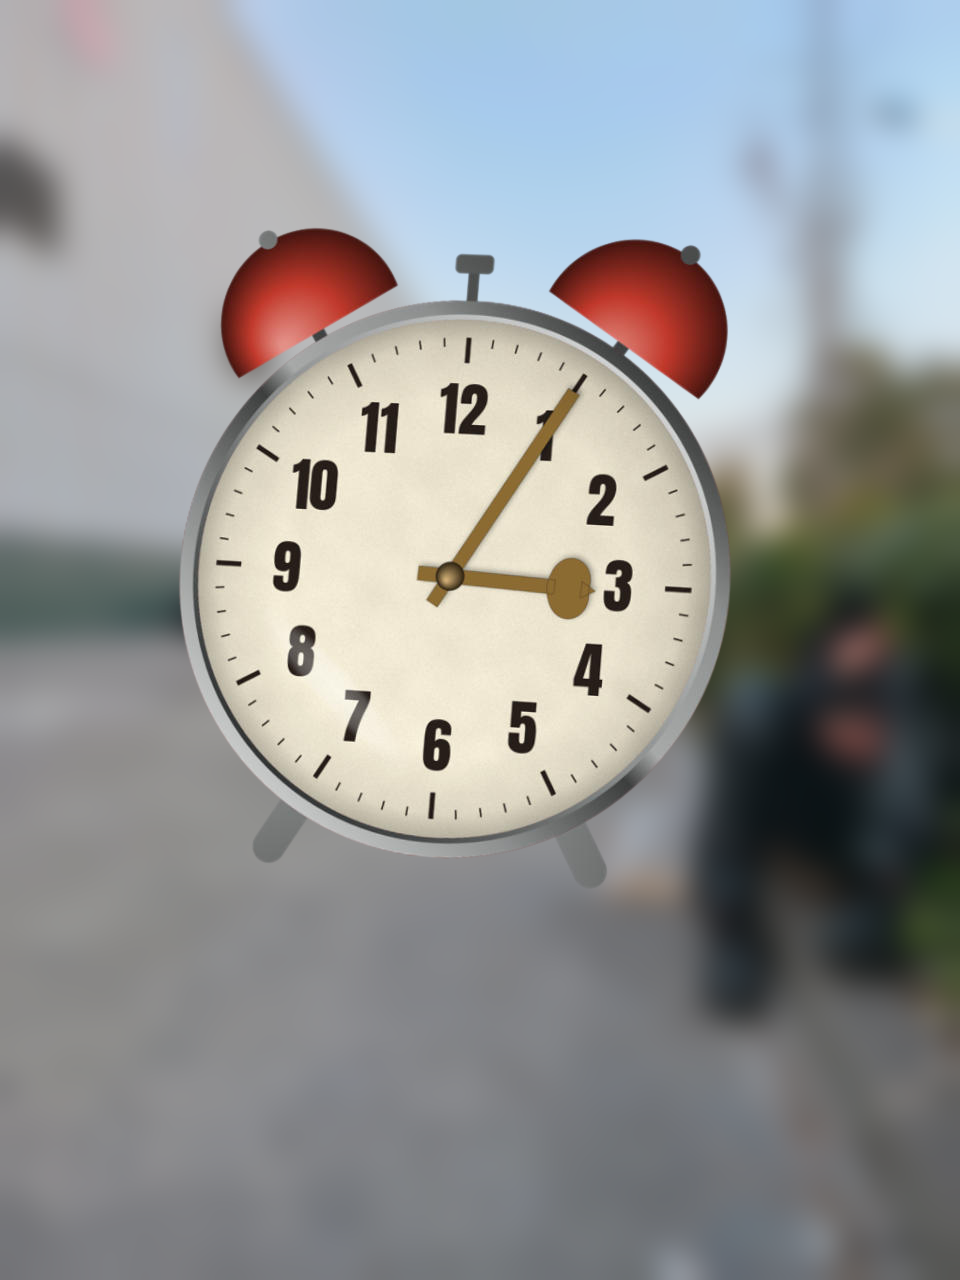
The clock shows **3:05**
